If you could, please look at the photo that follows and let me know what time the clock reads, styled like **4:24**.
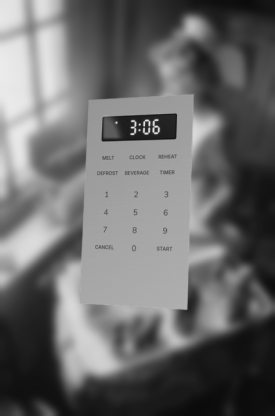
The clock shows **3:06**
